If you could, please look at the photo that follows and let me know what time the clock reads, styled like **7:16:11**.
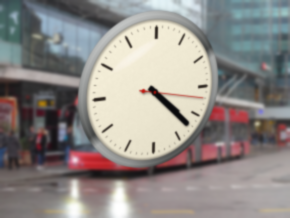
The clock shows **4:22:17**
